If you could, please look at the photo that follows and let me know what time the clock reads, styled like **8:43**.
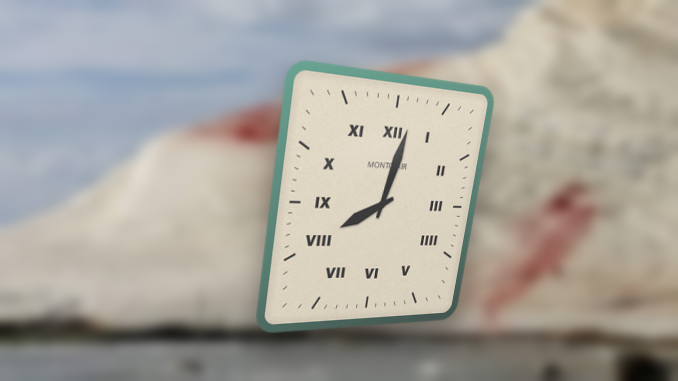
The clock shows **8:02**
